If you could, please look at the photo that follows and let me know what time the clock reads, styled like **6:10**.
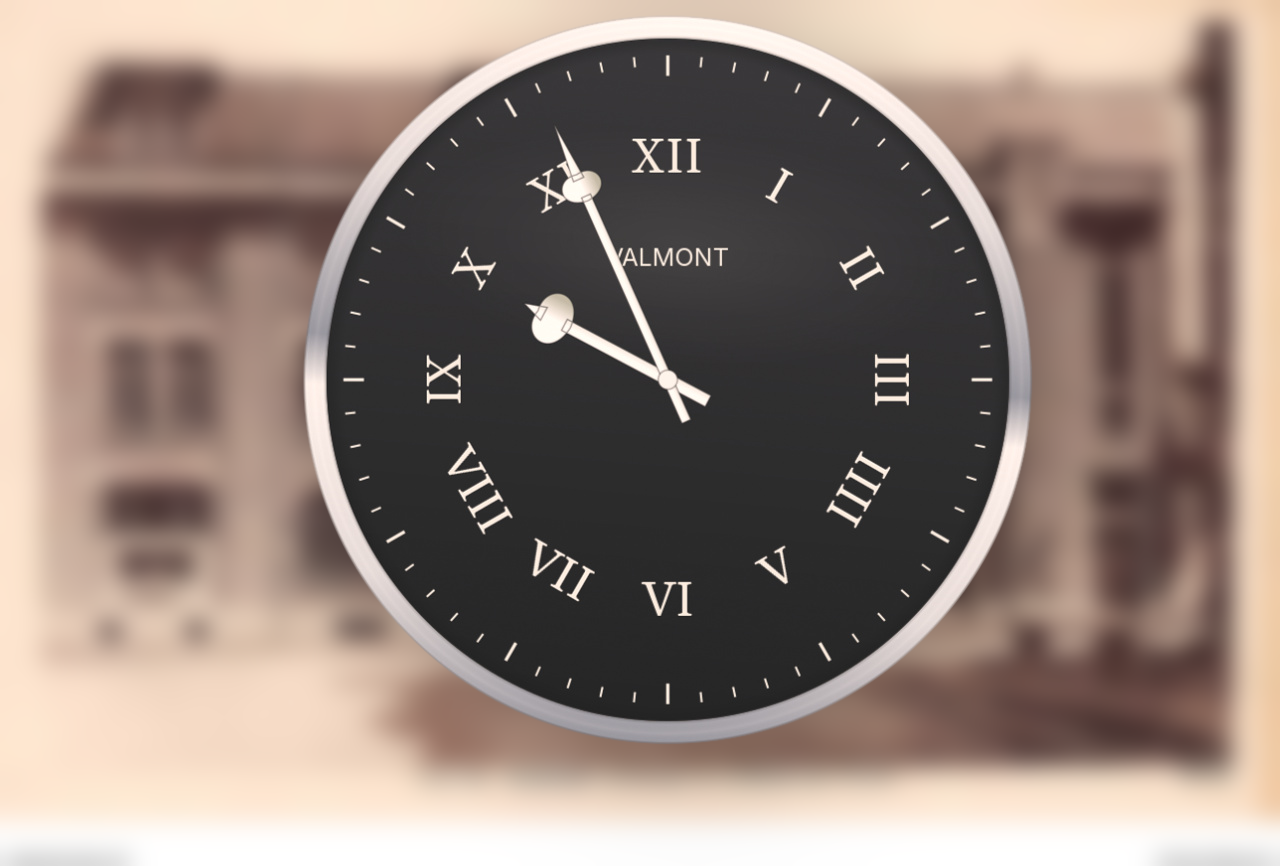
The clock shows **9:56**
